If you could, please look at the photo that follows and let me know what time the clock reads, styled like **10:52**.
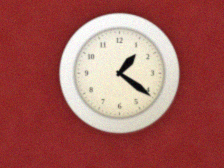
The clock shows **1:21**
